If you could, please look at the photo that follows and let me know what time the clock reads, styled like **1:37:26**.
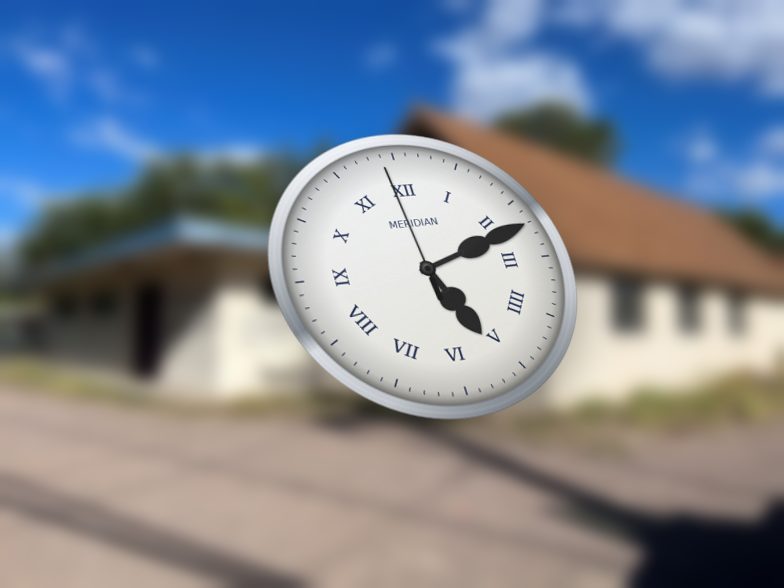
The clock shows **5:11:59**
